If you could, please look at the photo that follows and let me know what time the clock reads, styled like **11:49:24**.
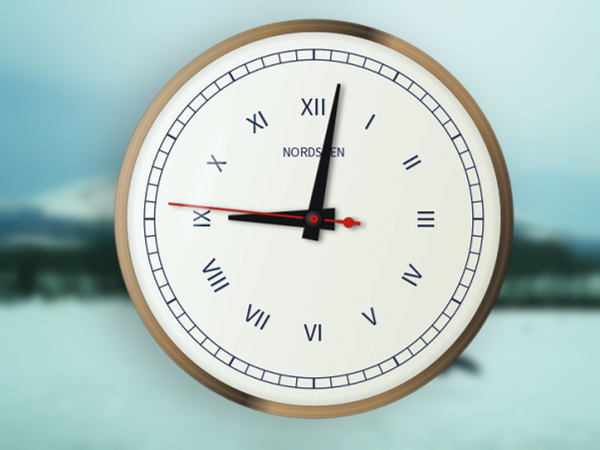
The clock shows **9:01:46**
